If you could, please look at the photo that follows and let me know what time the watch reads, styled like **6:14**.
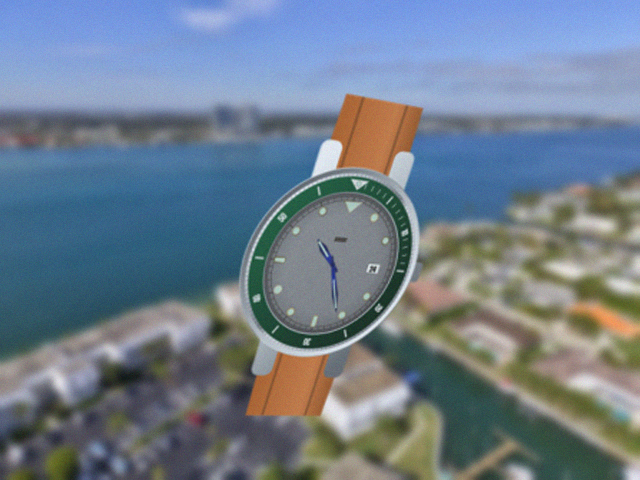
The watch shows **10:26**
